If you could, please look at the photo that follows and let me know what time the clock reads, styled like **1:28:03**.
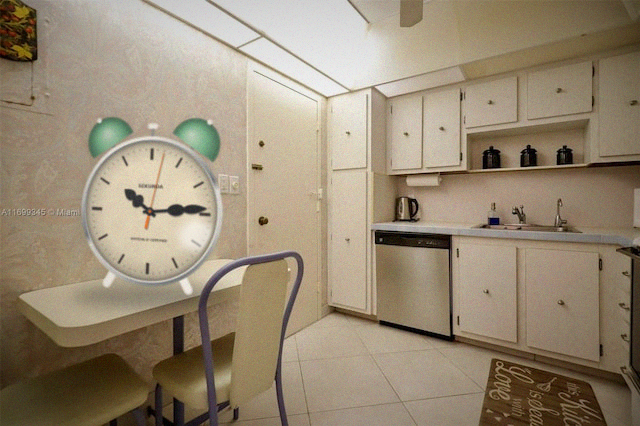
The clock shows **10:14:02**
